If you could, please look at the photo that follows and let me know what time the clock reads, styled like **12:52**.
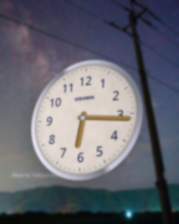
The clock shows **6:16**
